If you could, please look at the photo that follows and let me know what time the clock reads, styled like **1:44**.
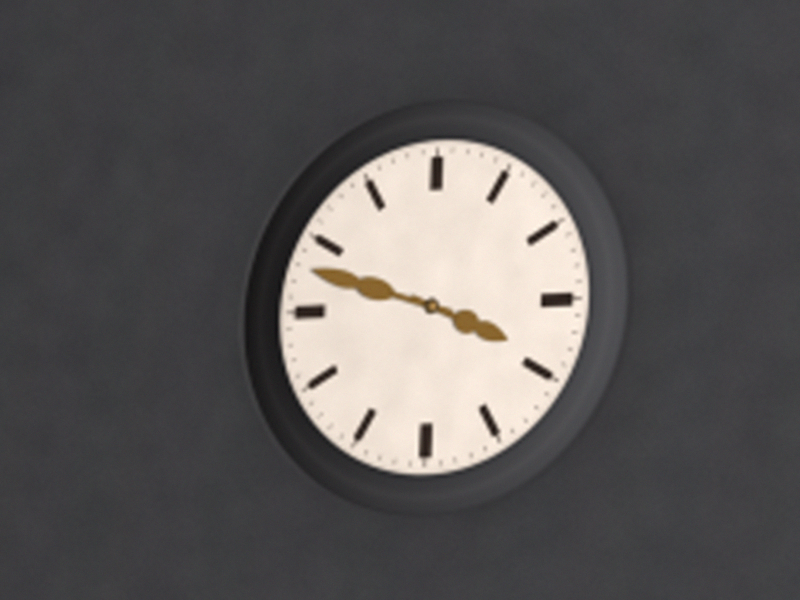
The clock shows **3:48**
